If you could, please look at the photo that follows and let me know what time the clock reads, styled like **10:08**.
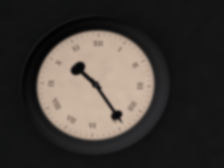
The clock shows **10:24**
